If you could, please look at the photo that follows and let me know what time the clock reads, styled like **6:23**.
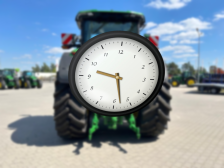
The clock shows **9:28**
